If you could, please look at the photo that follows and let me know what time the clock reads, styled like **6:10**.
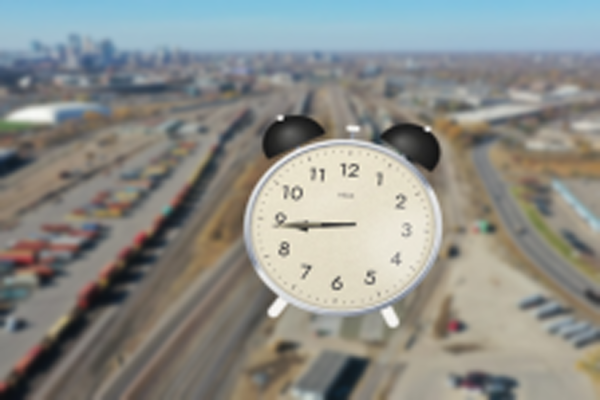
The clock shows **8:44**
